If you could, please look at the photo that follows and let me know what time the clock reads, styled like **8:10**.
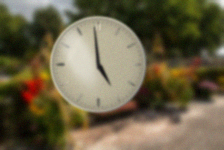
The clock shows **4:59**
